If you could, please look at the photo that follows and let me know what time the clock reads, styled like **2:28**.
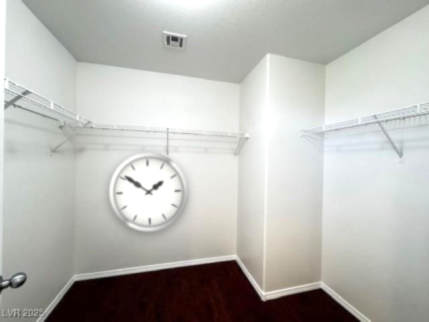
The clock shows **1:51**
